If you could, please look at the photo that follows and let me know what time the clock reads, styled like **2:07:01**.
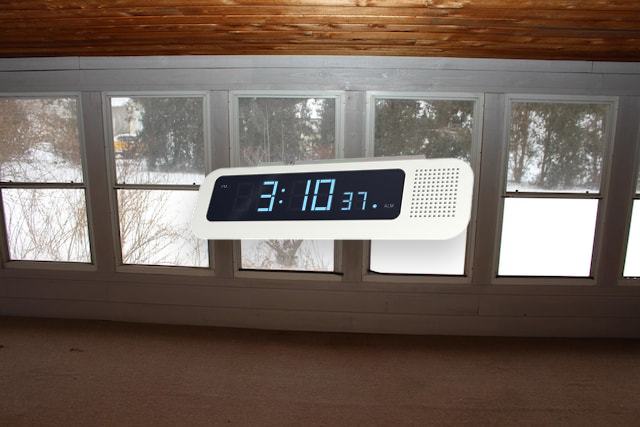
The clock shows **3:10:37**
